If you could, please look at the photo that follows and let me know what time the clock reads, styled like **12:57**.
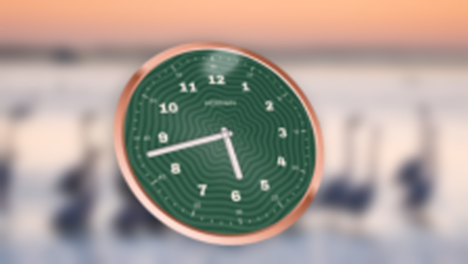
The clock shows **5:43**
